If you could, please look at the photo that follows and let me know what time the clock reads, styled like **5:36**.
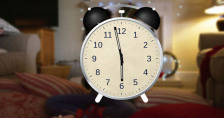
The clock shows **5:58**
